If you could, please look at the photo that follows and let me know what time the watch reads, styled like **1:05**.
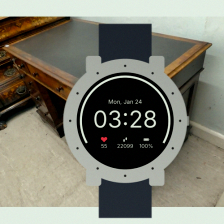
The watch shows **3:28**
